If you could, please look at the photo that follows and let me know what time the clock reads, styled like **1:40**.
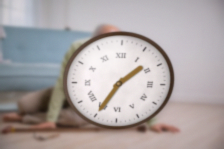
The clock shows **1:35**
